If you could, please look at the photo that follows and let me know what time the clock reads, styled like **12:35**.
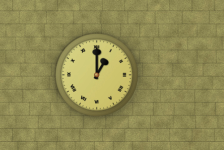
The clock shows **1:00**
